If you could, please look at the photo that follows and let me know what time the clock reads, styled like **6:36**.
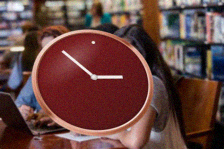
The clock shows **2:52**
